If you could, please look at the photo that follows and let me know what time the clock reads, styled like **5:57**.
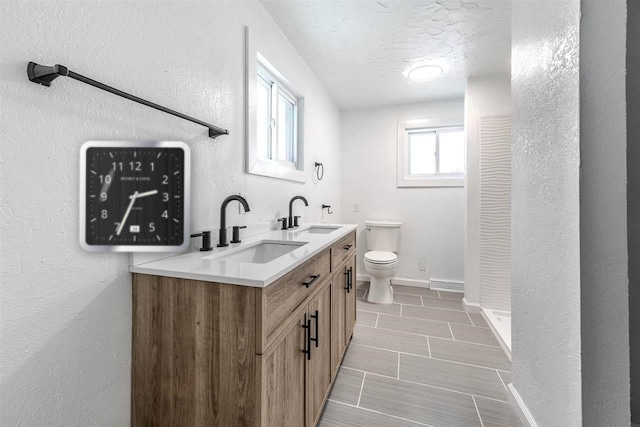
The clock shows **2:34**
